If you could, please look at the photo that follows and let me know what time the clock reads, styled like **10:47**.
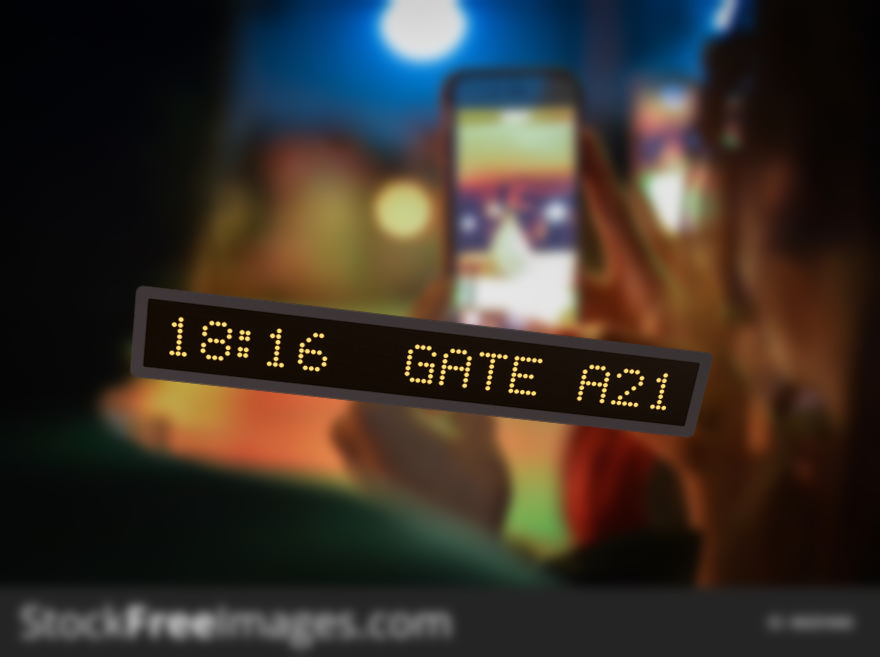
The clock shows **18:16**
